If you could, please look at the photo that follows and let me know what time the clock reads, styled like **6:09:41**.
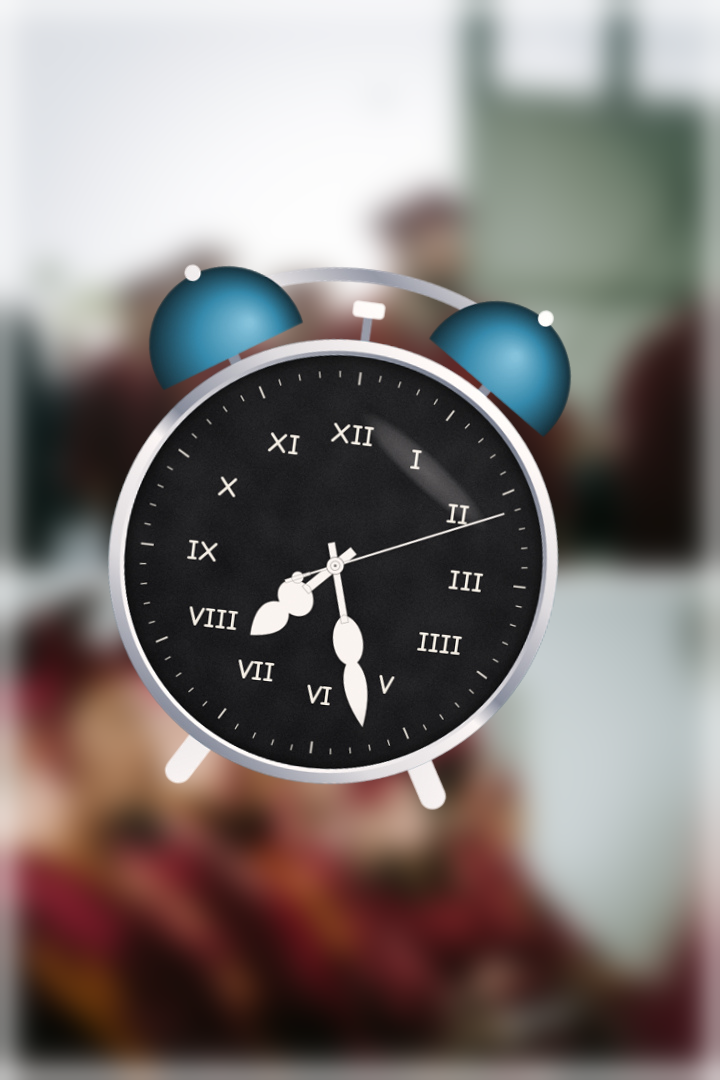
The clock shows **7:27:11**
